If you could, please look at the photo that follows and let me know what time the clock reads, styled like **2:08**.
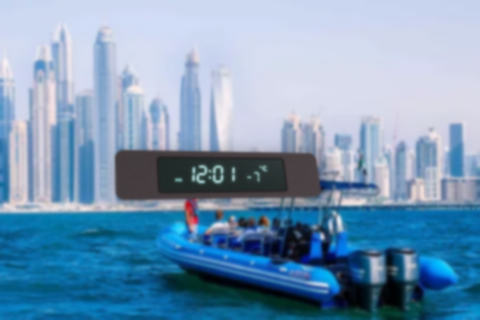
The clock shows **12:01**
